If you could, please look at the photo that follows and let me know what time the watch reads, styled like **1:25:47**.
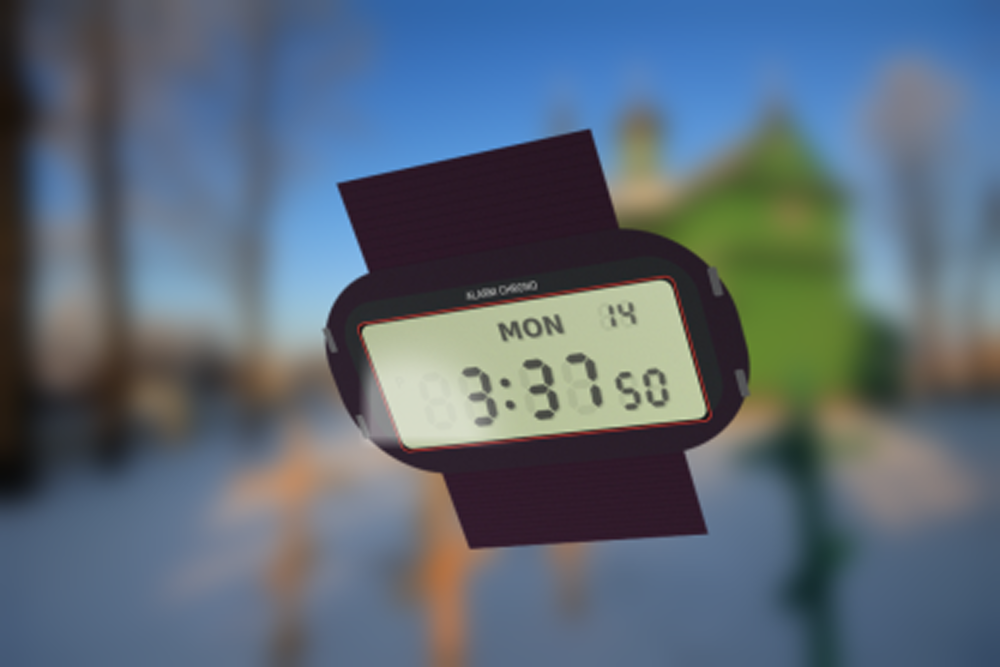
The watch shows **3:37:50**
